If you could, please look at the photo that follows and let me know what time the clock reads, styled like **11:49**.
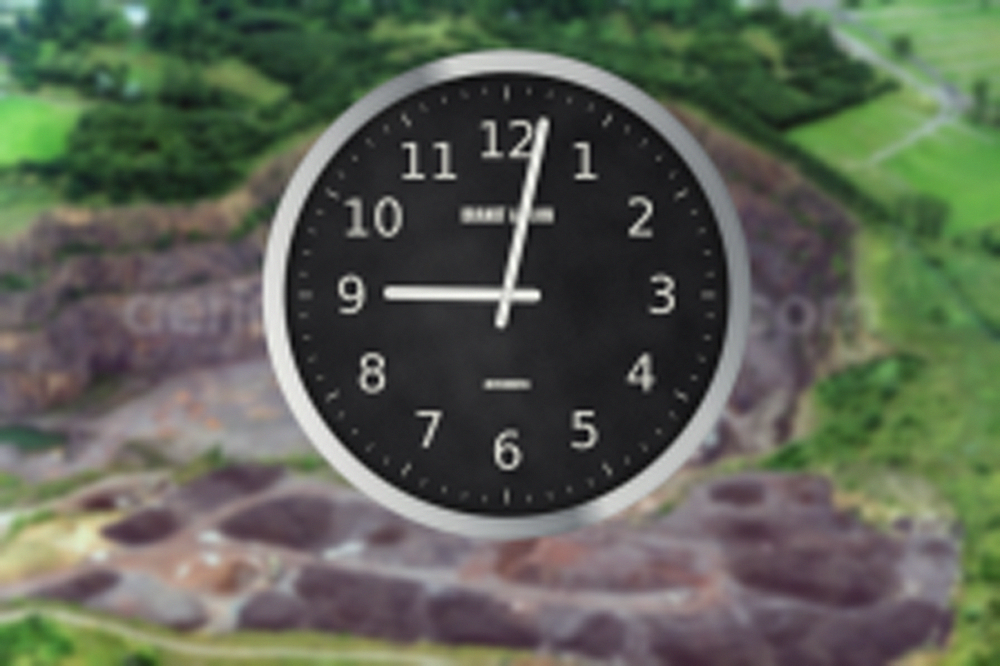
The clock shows **9:02**
